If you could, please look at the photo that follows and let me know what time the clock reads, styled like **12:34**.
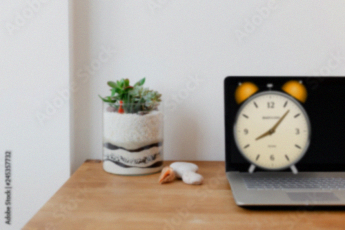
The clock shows **8:07**
